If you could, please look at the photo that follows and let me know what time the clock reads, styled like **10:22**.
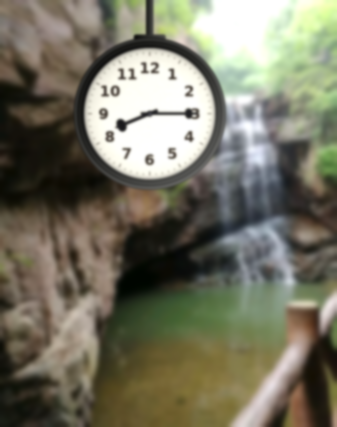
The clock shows **8:15**
